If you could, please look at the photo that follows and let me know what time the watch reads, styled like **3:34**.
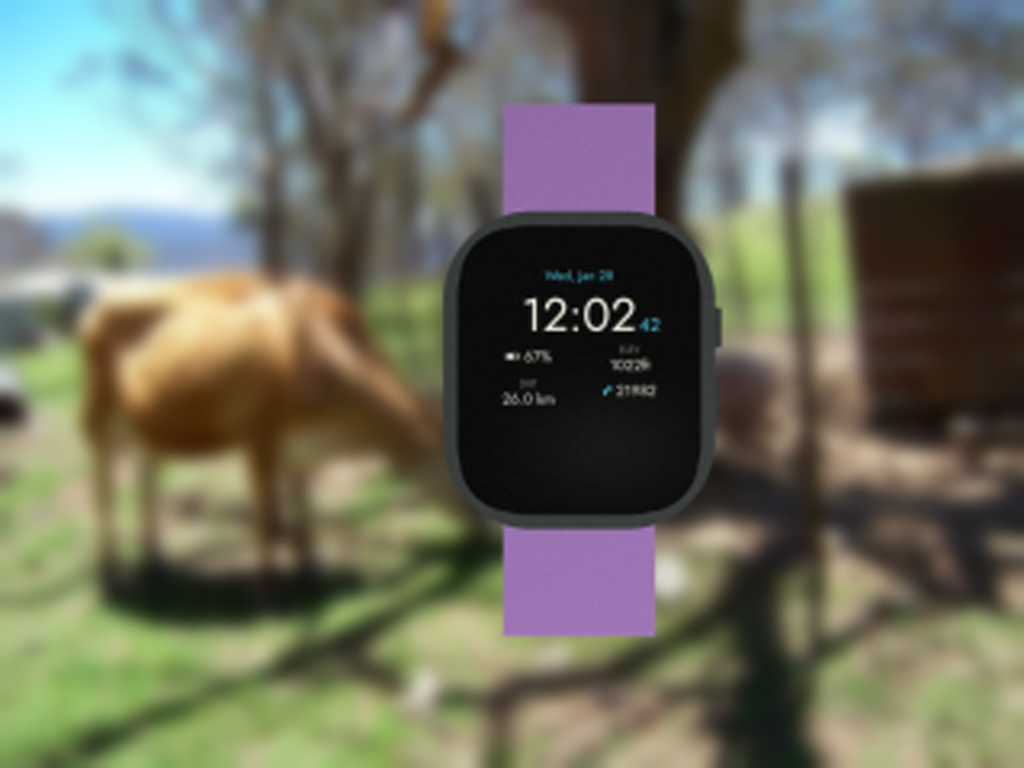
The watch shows **12:02**
